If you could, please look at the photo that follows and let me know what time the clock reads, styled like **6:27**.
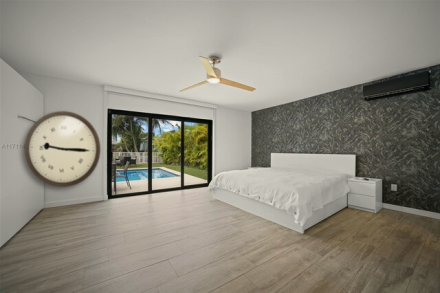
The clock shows **9:15**
